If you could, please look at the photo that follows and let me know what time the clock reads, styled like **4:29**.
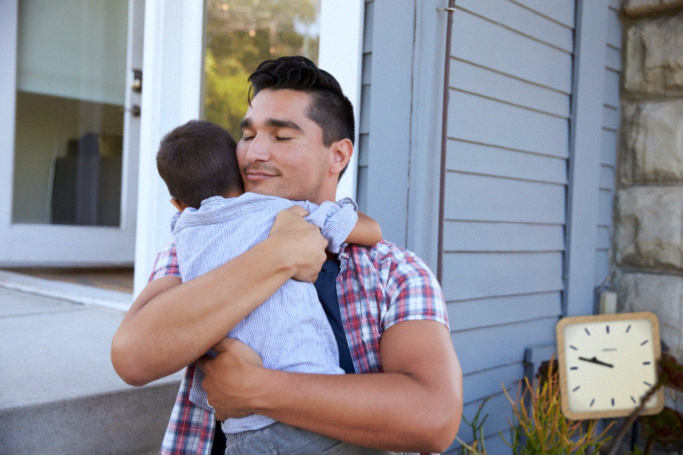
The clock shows **9:48**
